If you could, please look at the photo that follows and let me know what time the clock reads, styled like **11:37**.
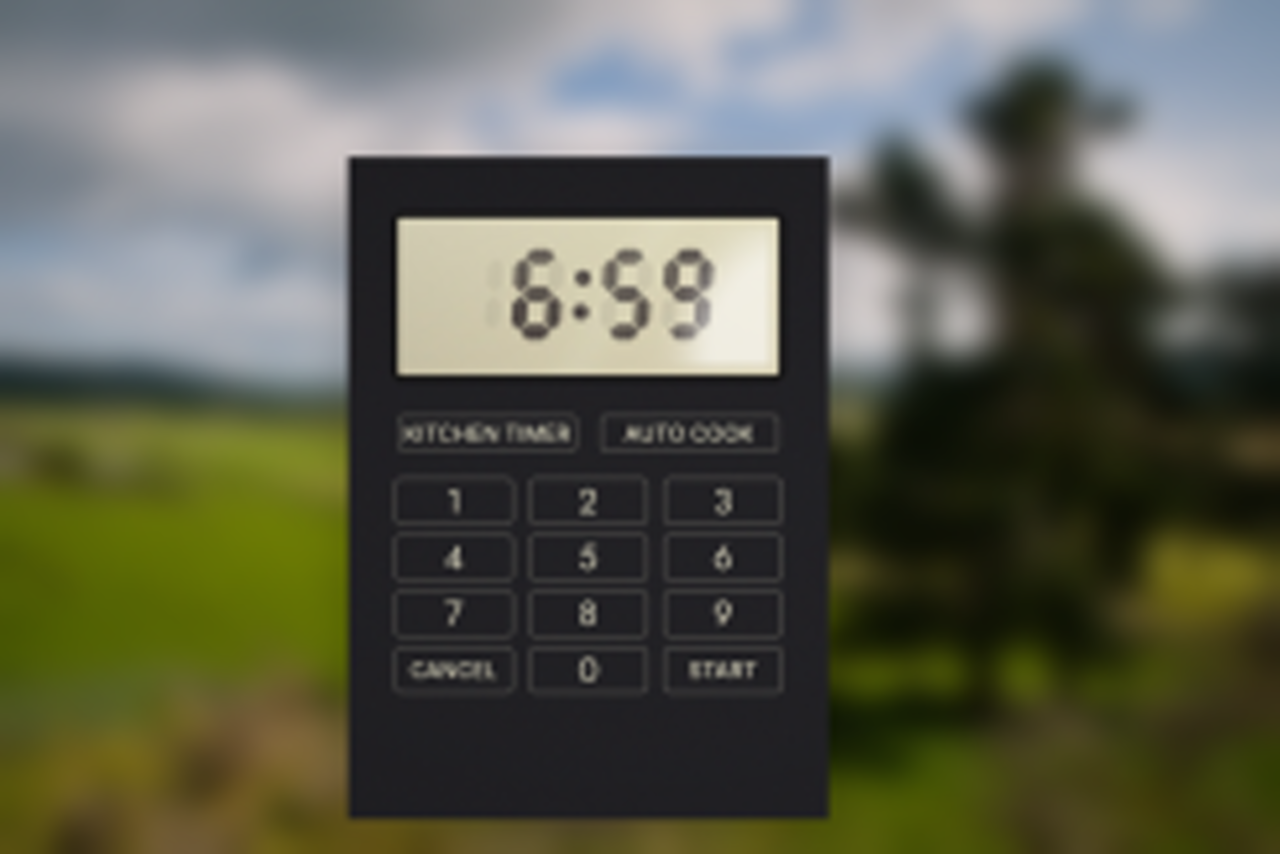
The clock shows **6:59**
